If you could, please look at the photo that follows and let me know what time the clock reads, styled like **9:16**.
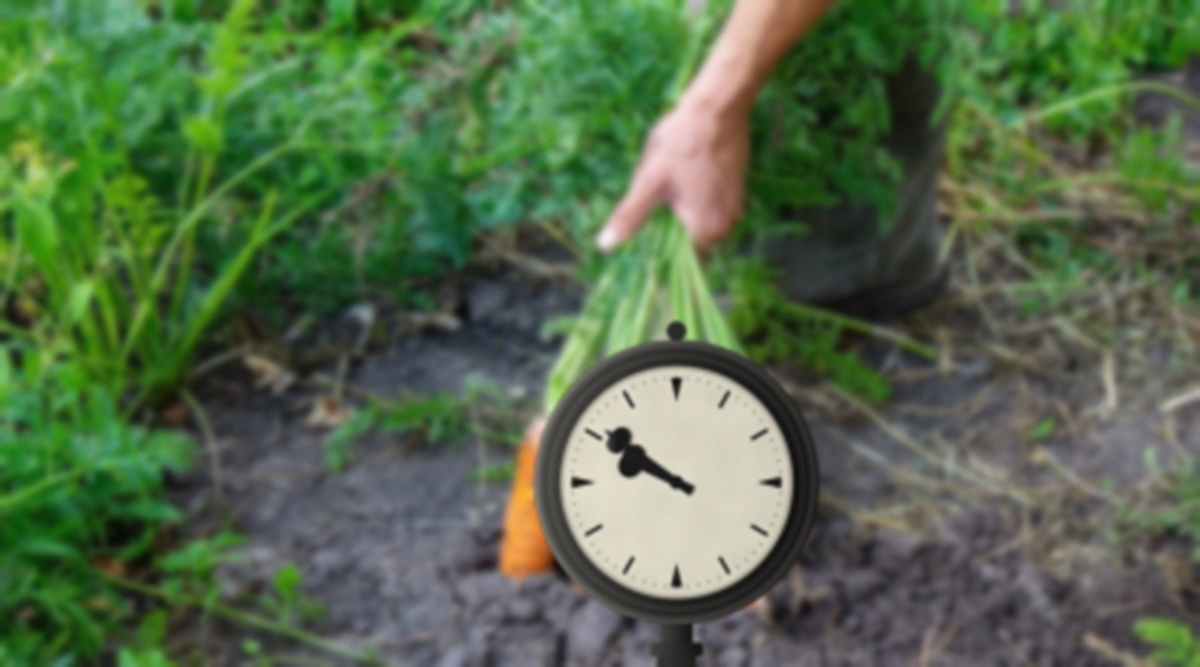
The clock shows **9:51**
